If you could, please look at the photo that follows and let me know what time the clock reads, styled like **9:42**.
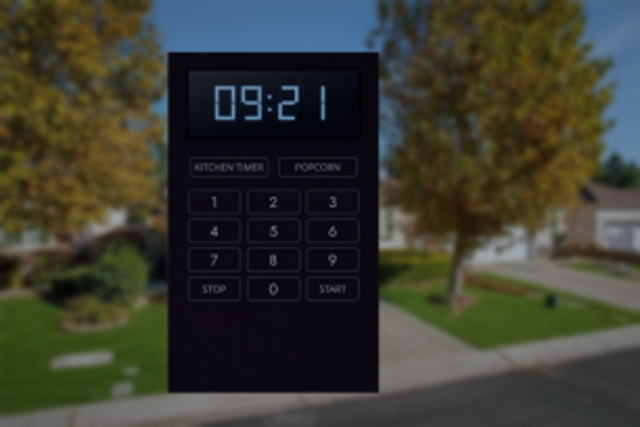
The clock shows **9:21**
